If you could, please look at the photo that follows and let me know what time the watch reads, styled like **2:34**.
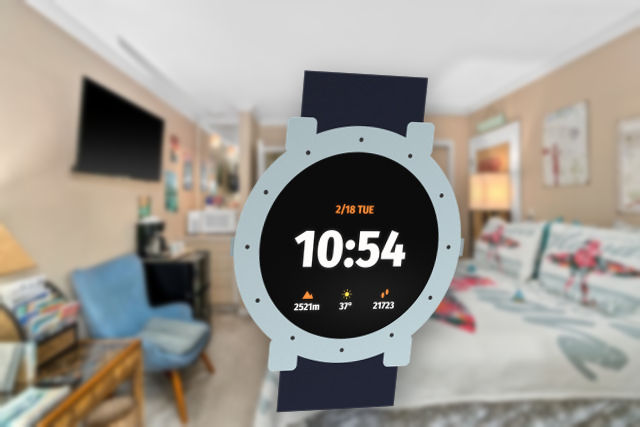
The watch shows **10:54**
